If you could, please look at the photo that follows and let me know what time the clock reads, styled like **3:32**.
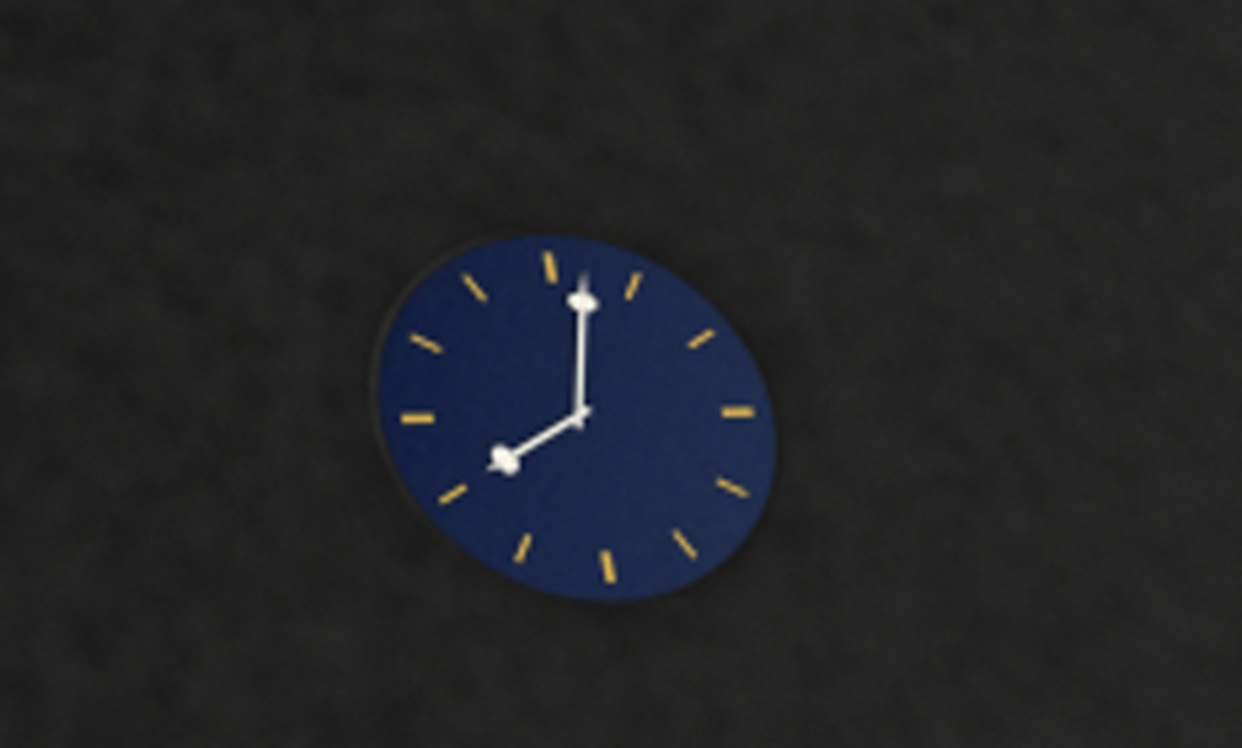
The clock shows **8:02**
